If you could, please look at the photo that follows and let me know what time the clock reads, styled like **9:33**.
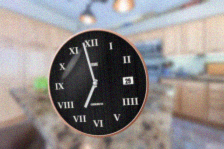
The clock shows **6:58**
